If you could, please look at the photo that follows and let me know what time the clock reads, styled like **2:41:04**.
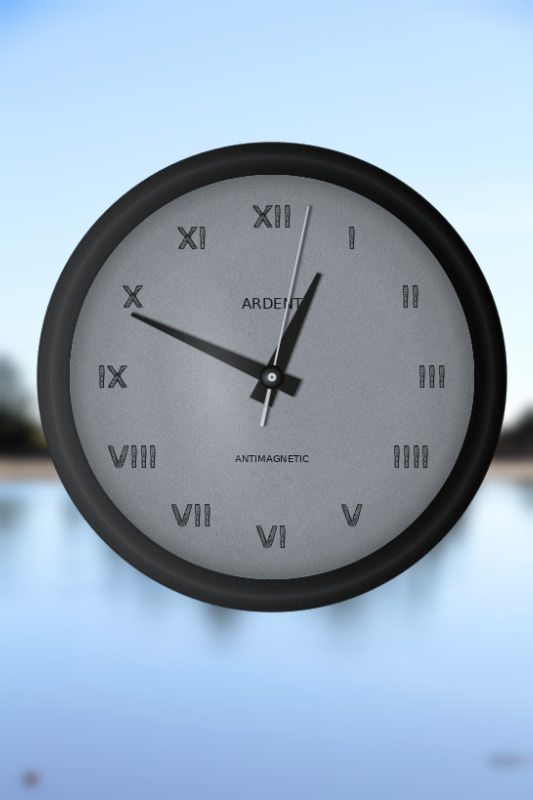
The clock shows **12:49:02**
